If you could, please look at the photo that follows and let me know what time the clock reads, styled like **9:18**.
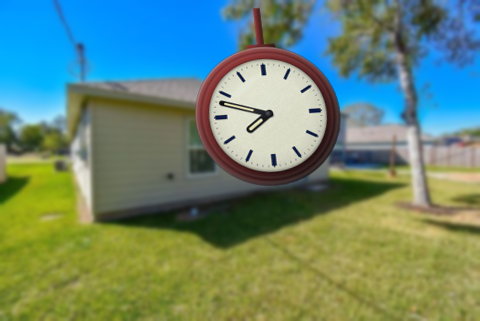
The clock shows **7:48**
